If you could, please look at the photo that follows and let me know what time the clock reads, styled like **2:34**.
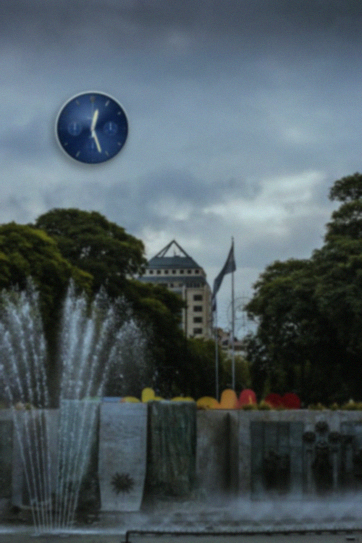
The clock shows **12:27**
